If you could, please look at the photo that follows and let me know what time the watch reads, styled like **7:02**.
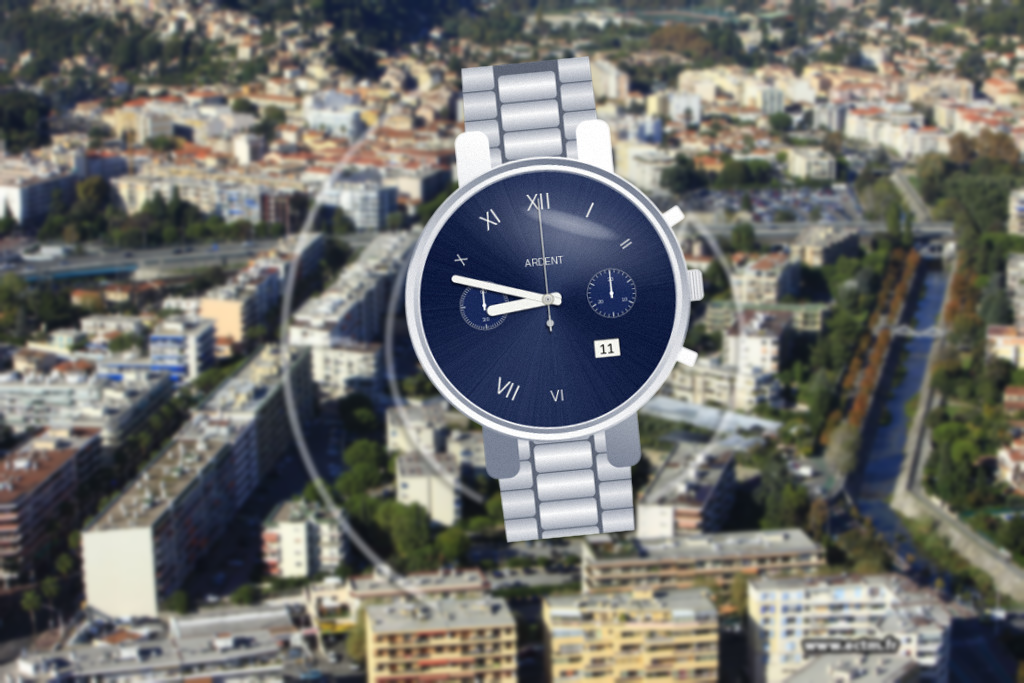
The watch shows **8:48**
